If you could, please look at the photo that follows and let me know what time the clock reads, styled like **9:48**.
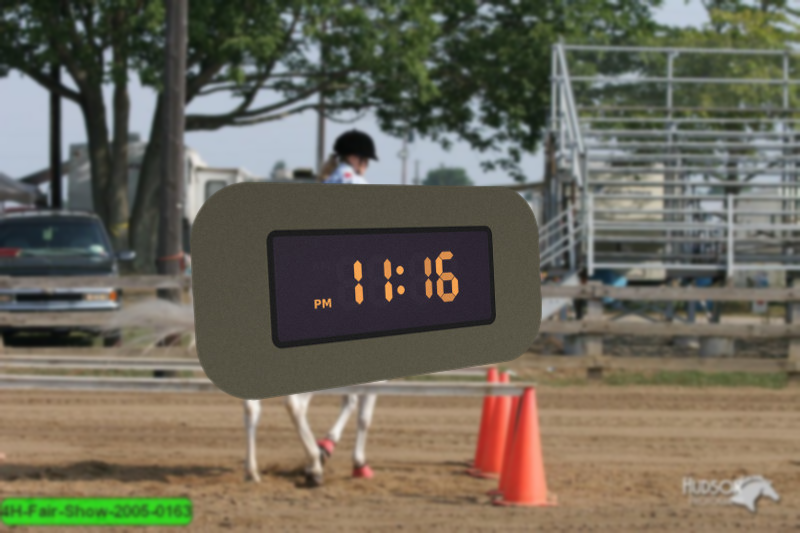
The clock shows **11:16**
